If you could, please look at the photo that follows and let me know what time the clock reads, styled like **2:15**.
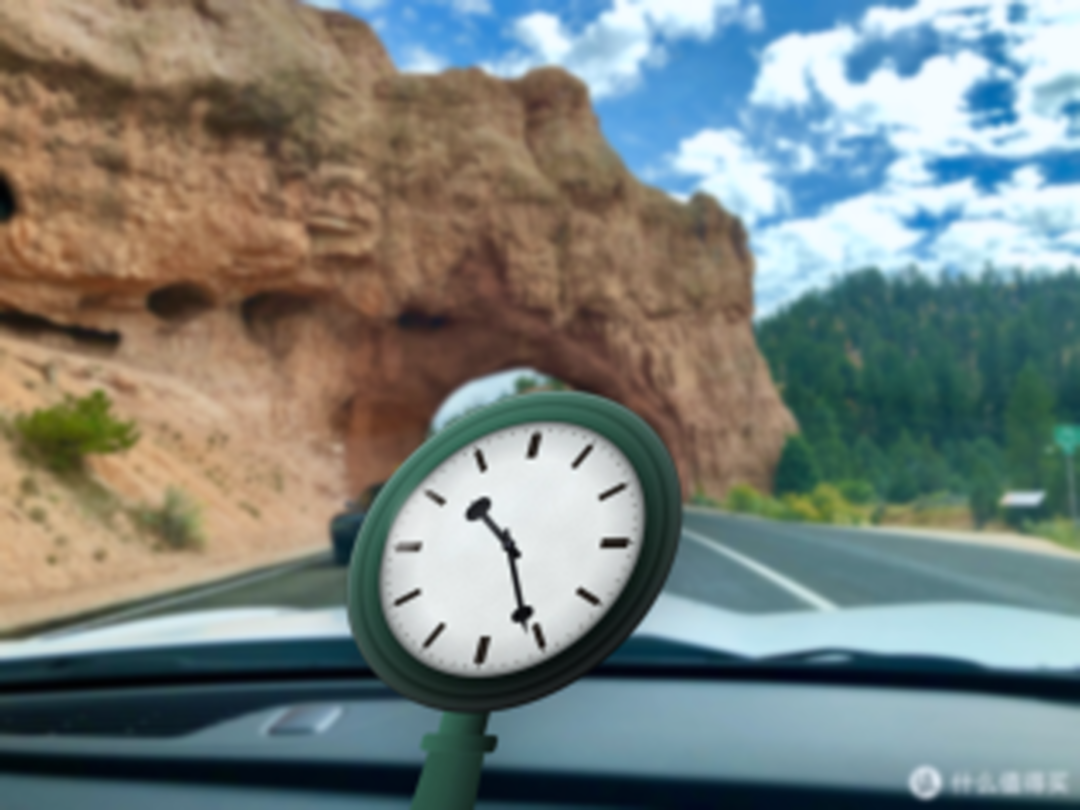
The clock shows **10:26**
